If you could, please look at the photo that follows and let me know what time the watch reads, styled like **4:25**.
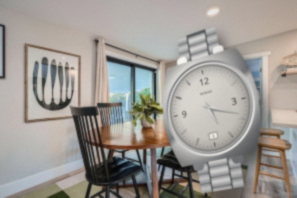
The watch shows **5:19**
